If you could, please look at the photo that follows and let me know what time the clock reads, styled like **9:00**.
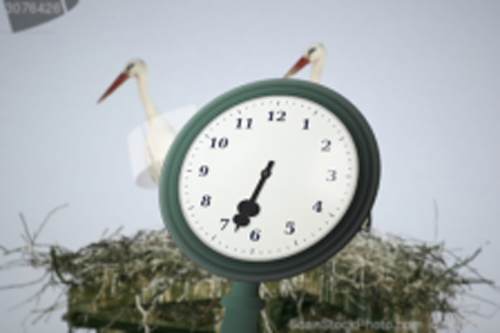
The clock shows **6:33**
